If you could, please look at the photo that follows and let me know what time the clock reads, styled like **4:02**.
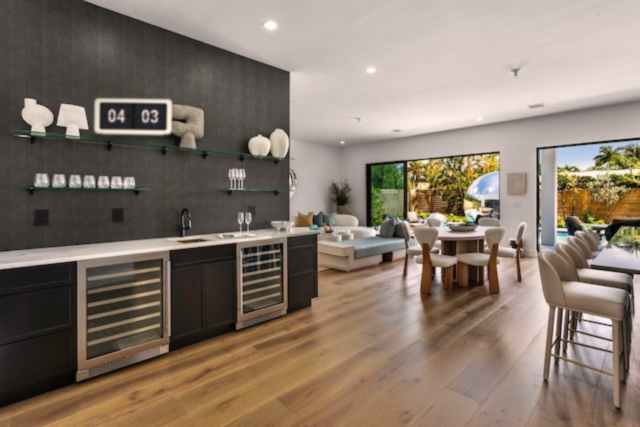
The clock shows **4:03**
